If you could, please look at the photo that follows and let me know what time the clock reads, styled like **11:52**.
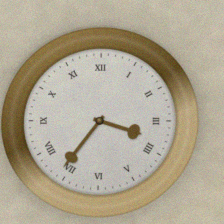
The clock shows **3:36**
